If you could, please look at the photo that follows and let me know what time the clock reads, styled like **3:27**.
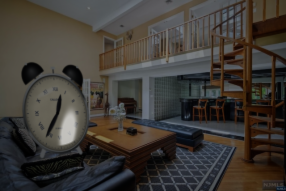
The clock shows **12:36**
